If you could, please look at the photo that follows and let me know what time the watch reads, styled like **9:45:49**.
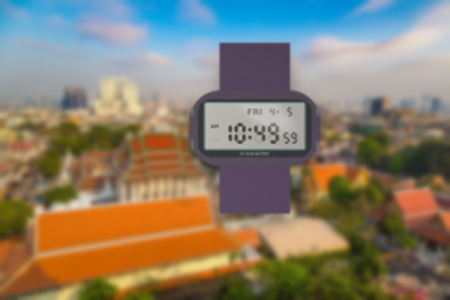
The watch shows **10:49:59**
